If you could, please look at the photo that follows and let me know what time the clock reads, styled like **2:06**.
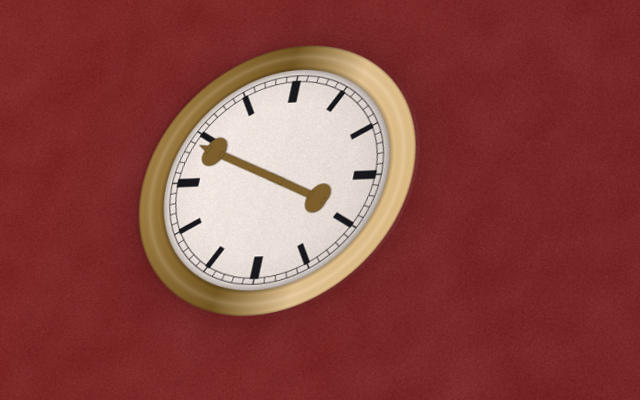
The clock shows **3:49**
